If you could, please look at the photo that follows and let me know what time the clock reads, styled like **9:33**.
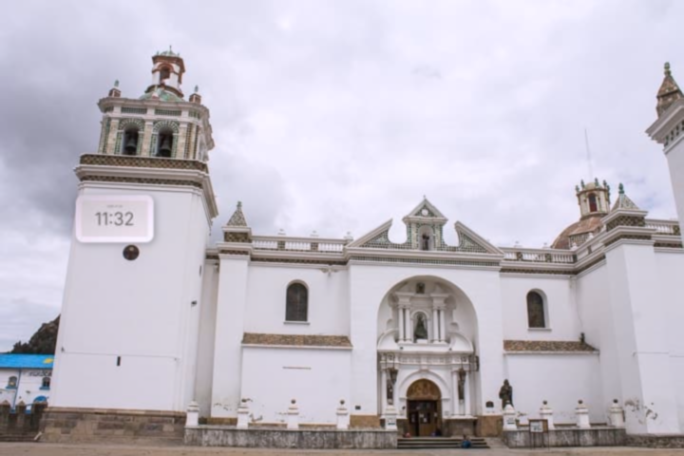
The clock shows **11:32**
